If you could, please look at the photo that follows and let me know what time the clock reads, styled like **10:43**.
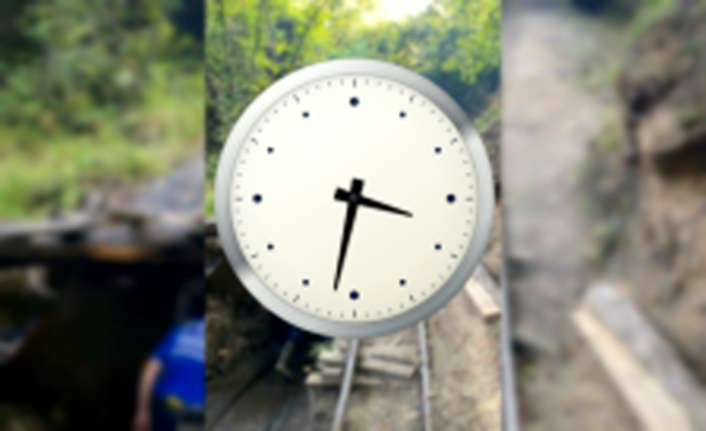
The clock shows **3:32**
